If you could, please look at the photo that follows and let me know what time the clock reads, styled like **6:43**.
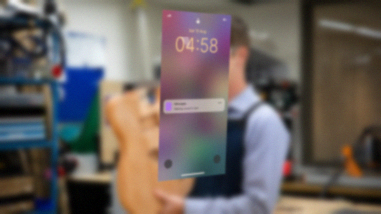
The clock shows **4:58**
